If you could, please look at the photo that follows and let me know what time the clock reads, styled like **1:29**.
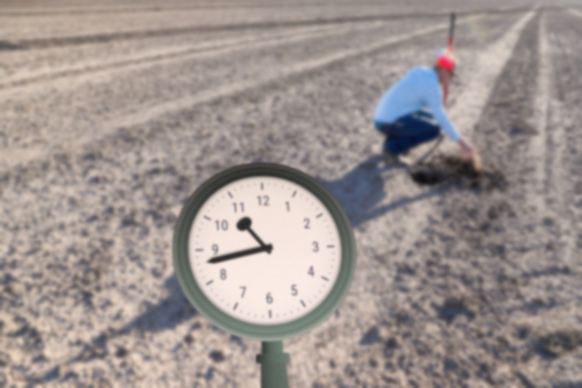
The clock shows **10:43**
